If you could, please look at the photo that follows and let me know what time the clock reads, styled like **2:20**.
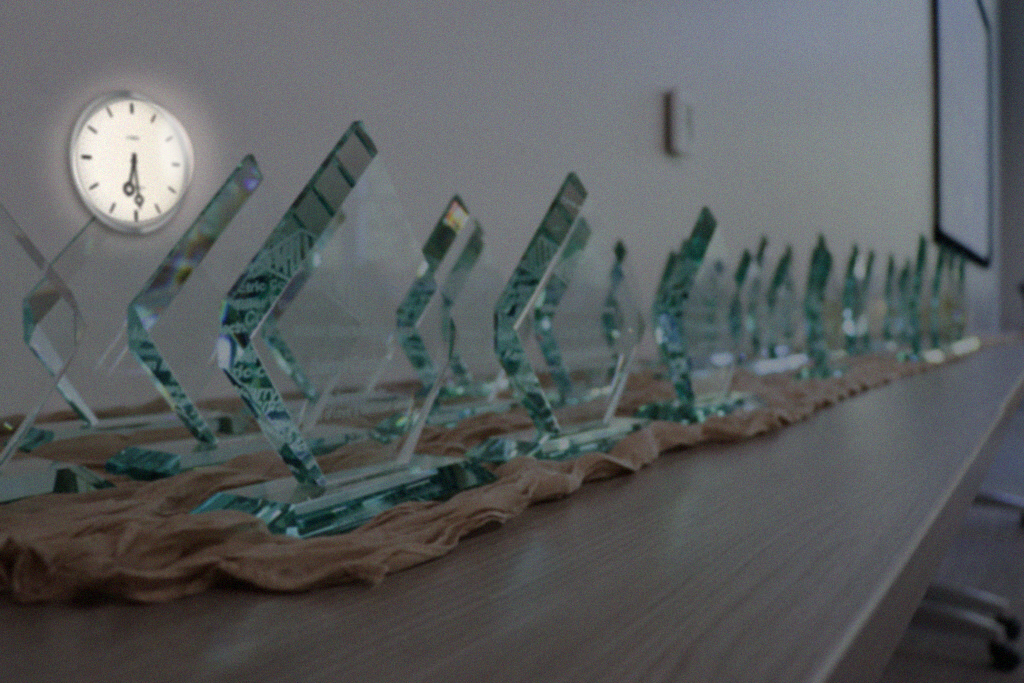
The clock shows **6:29**
